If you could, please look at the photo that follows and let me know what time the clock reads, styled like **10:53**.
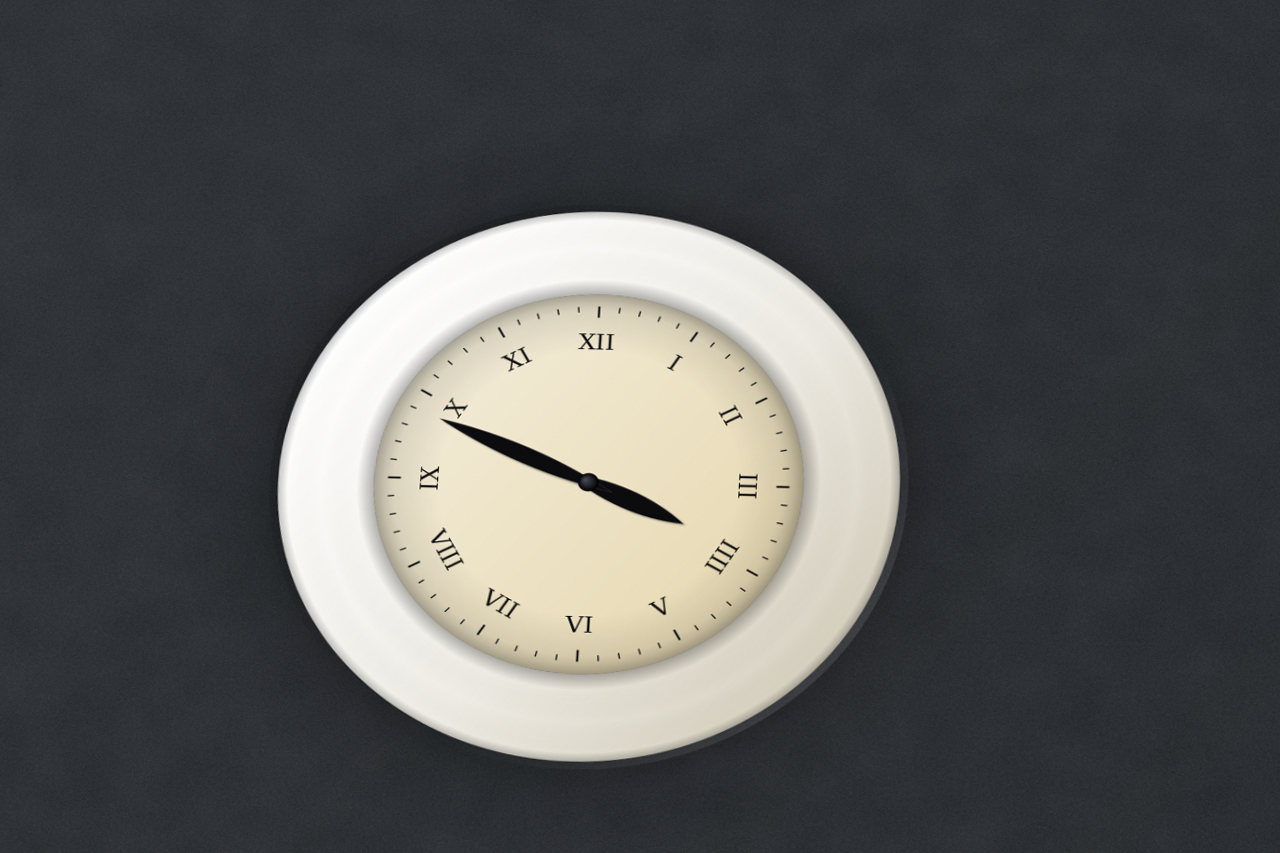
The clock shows **3:49**
